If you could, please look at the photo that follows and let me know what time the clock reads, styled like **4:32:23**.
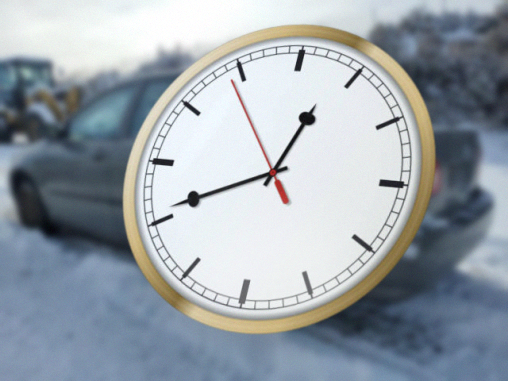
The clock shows **12:40:54**
